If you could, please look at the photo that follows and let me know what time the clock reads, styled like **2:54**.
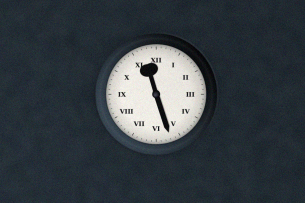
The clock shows **11:27**
